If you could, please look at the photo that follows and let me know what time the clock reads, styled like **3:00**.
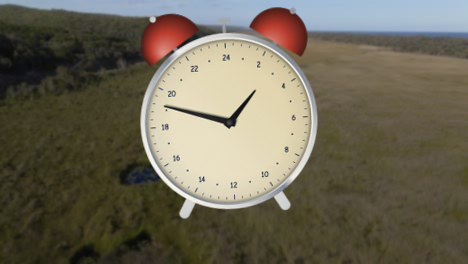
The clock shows **2:48**
